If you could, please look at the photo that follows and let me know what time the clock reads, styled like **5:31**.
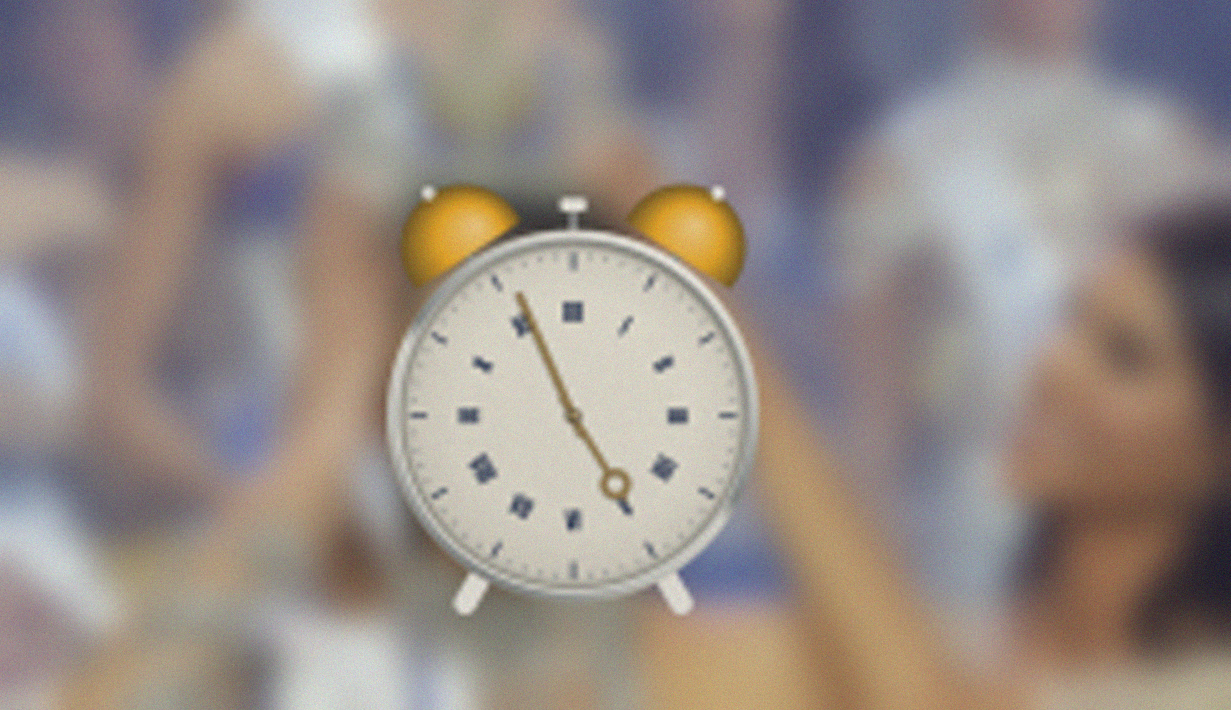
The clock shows **4:56**
